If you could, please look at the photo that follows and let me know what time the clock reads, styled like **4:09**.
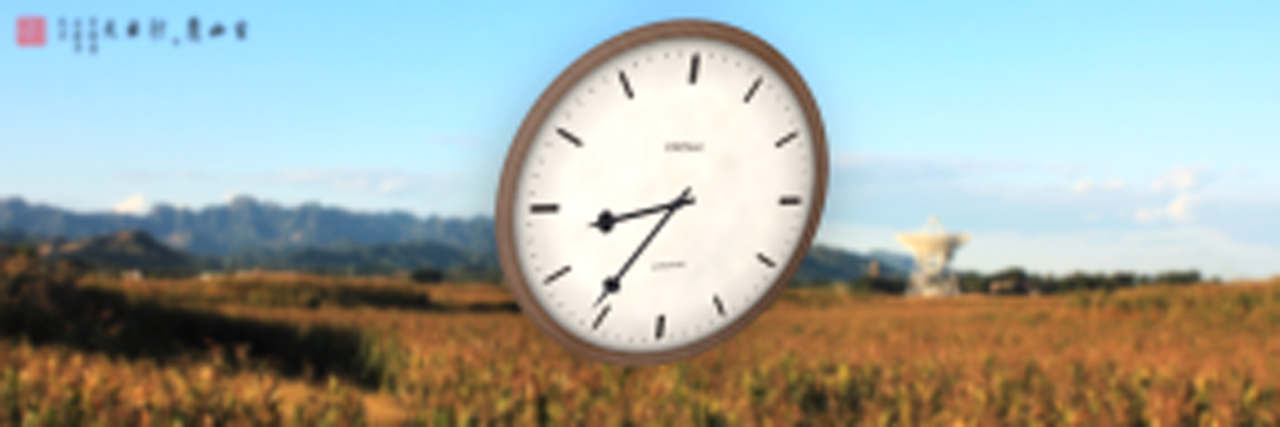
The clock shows **8:36**
